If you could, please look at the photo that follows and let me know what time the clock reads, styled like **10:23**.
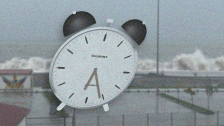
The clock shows **6:26**
